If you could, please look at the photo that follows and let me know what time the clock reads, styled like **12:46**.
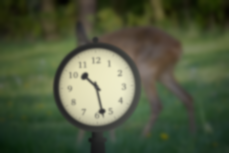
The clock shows **10:28**
